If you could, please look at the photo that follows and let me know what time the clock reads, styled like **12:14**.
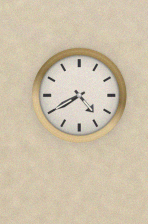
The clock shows **4:40**
